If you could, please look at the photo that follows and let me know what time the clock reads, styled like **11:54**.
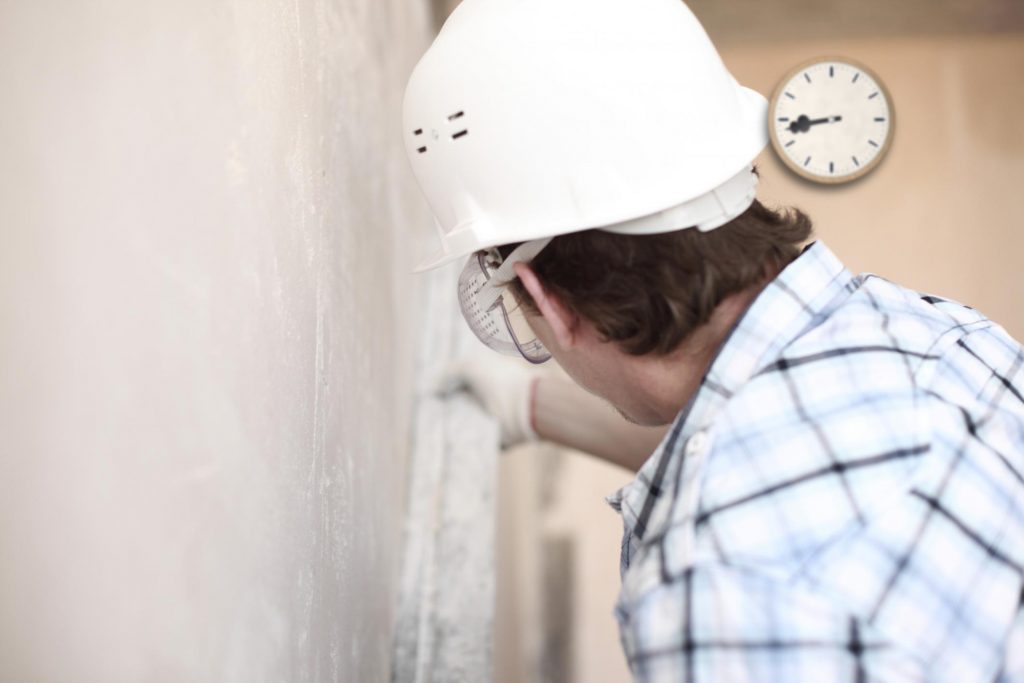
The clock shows **8:43**
